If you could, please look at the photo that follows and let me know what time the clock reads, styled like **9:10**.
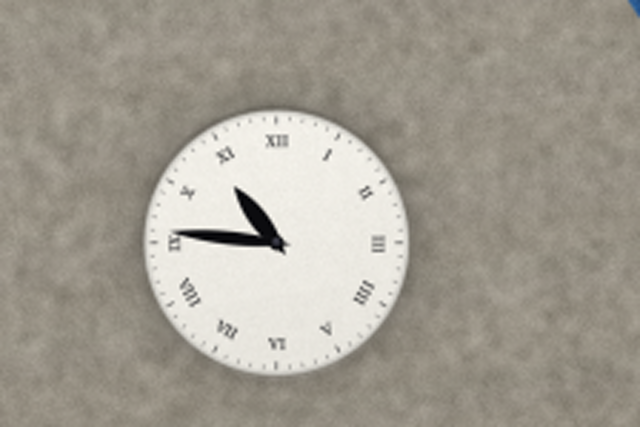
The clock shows **10:46**
